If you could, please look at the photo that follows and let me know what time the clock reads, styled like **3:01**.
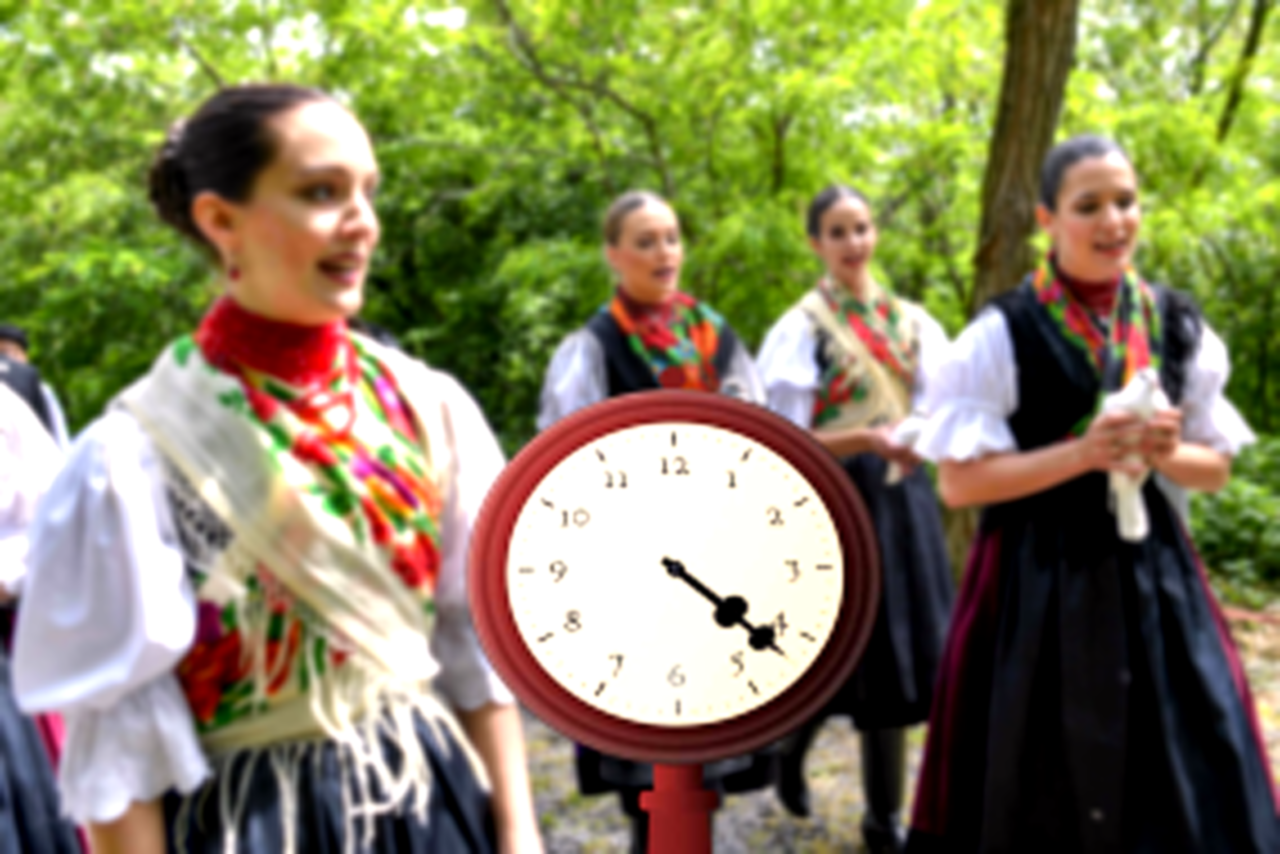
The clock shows **4:22**
